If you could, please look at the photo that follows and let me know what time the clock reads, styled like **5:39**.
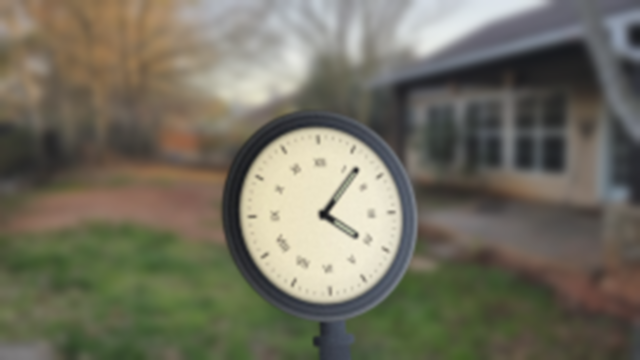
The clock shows **4:07**
